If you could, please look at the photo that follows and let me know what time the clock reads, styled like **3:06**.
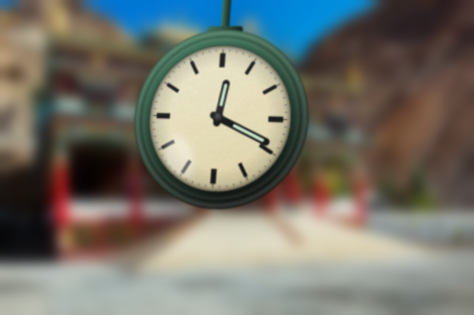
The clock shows **12:19**
